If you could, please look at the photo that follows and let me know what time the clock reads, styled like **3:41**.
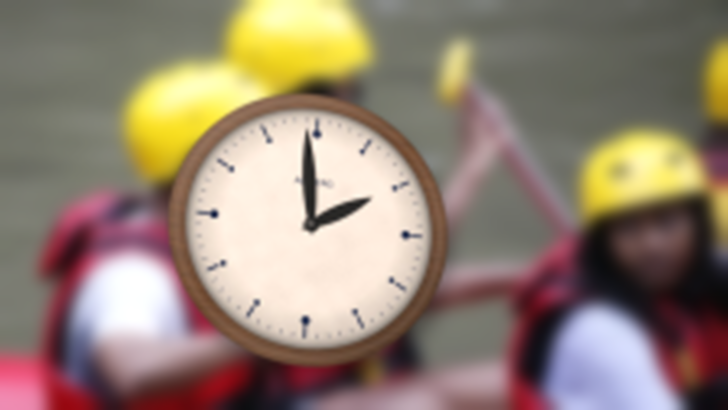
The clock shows **1:59**
